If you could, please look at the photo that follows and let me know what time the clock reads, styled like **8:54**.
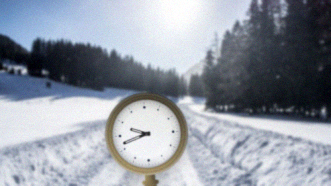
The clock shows **9:42**
